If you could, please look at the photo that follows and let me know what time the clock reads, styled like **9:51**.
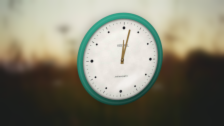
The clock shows **12:02**
